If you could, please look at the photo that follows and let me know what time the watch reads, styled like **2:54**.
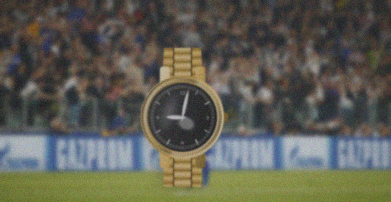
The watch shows **9:02**
